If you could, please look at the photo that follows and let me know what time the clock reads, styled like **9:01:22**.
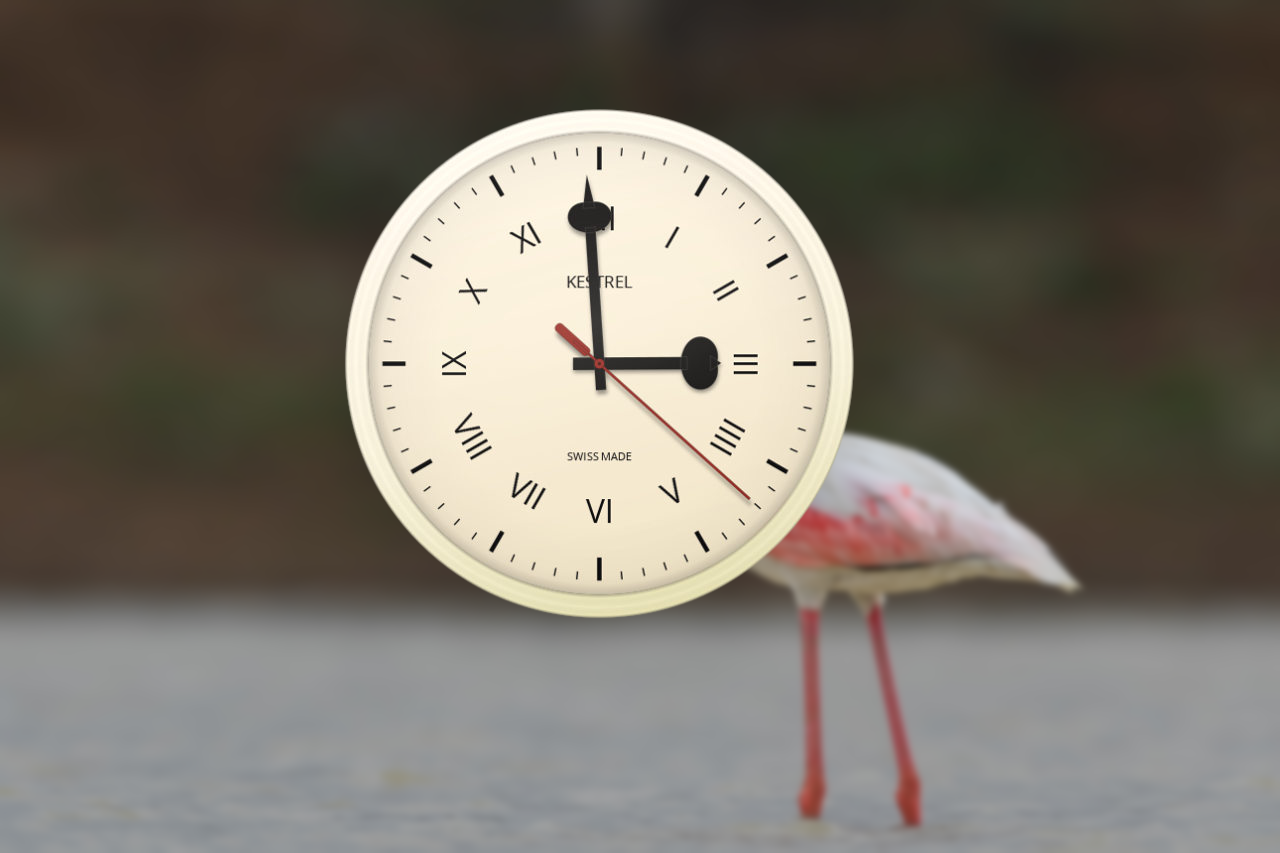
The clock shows **2:59:22**
